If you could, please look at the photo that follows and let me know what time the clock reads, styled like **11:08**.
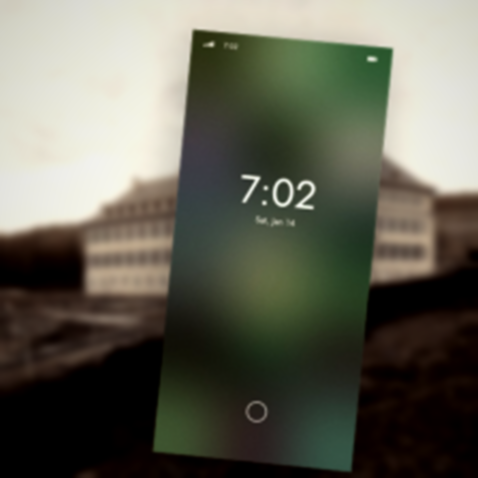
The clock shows **7:02**
